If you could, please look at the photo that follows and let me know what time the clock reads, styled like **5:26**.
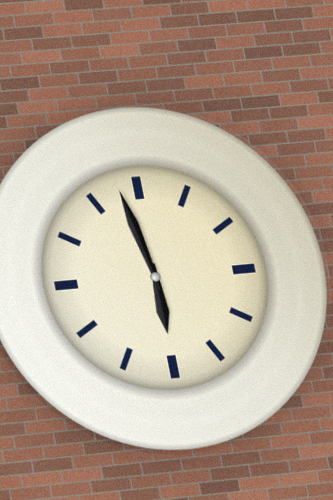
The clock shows **5:58**
